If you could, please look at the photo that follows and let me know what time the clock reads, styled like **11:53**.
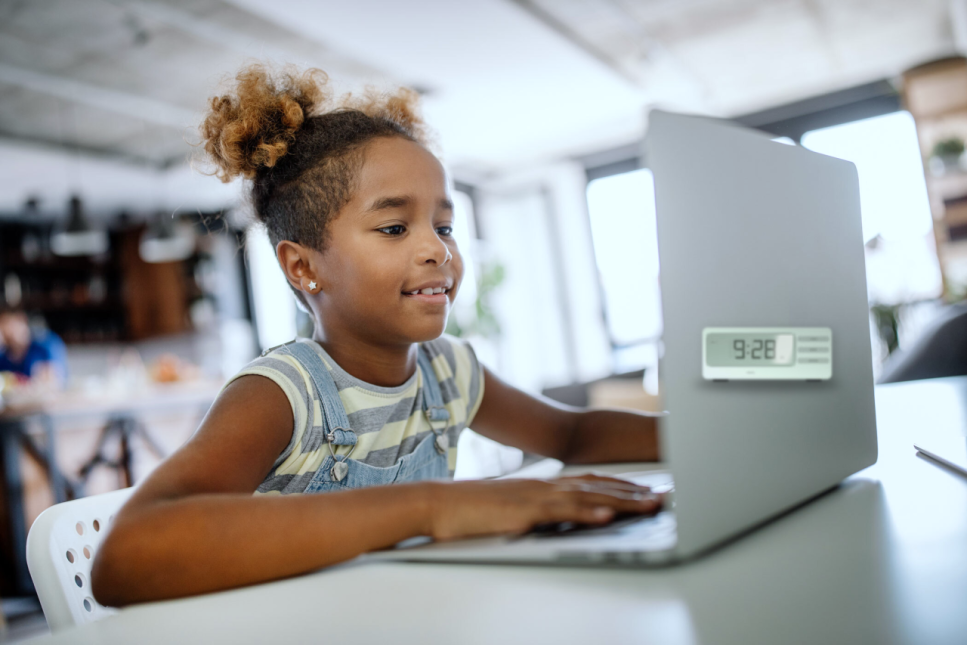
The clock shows **9:28**
